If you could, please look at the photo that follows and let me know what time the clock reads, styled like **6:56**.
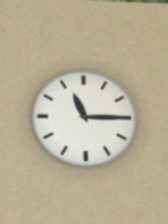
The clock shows **11:15**
